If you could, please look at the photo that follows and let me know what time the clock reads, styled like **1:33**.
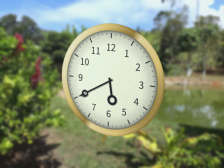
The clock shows **5:40**
